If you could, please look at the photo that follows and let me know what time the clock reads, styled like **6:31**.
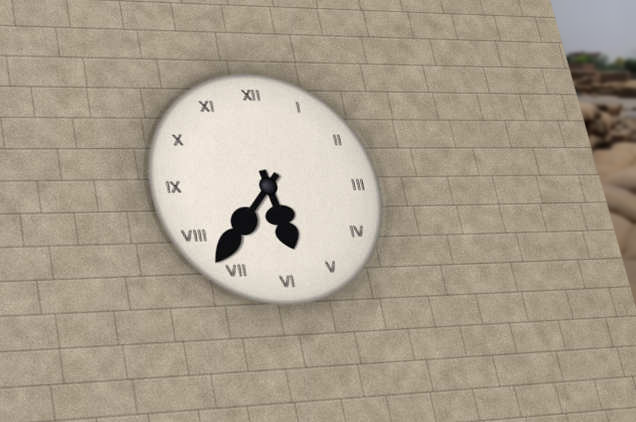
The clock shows **5:37**
